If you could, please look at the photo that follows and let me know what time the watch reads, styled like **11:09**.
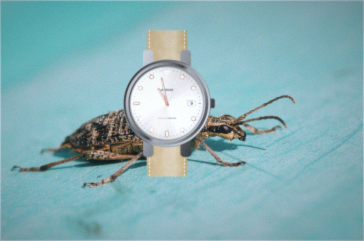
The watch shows **10:58**
